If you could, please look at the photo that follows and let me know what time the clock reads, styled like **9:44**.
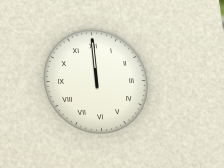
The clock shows **12:00**
